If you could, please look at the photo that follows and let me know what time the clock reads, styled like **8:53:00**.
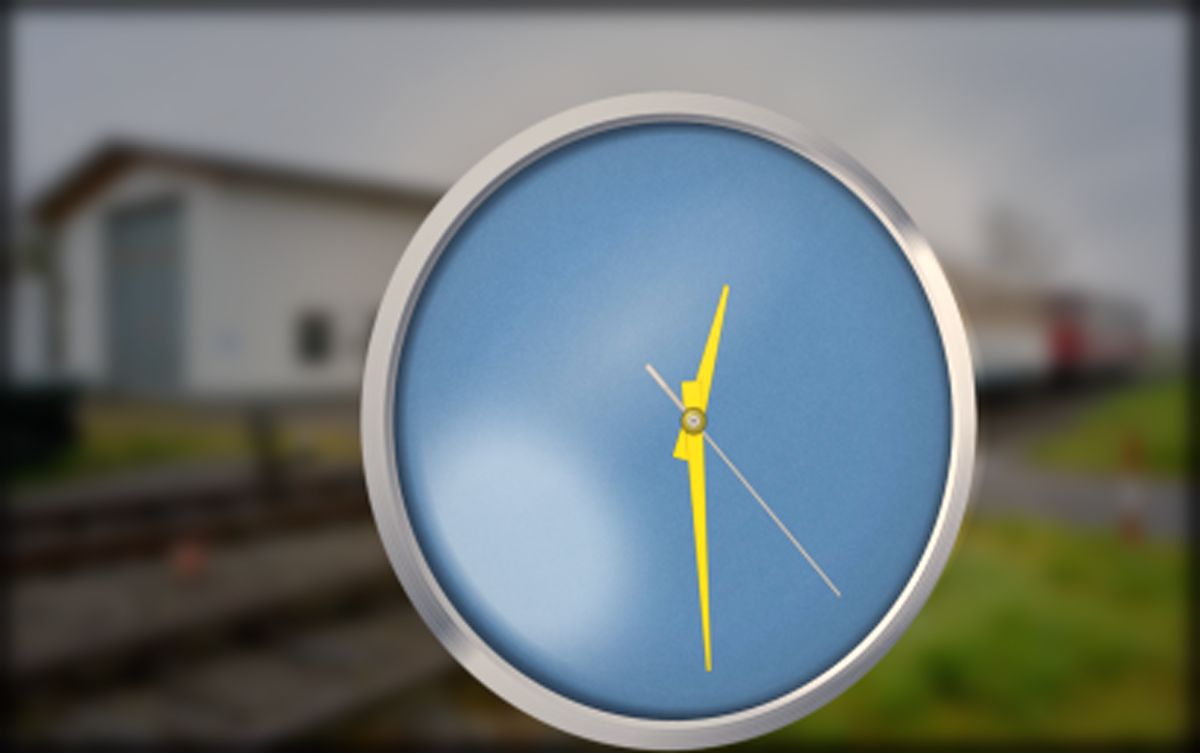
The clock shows **12:29:23**
